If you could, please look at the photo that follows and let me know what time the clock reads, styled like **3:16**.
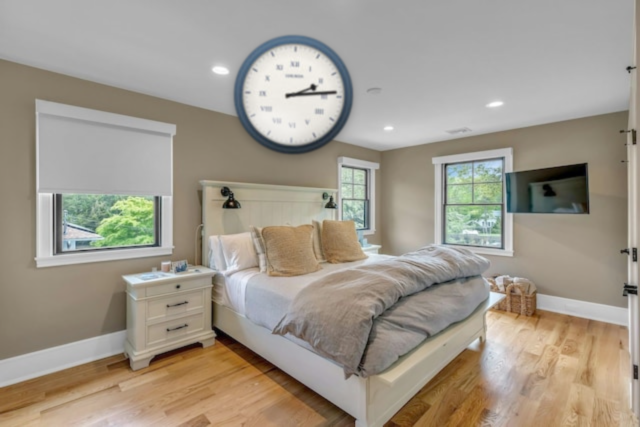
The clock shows **2:14**
